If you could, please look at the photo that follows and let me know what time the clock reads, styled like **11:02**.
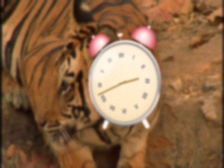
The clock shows **2:42**
